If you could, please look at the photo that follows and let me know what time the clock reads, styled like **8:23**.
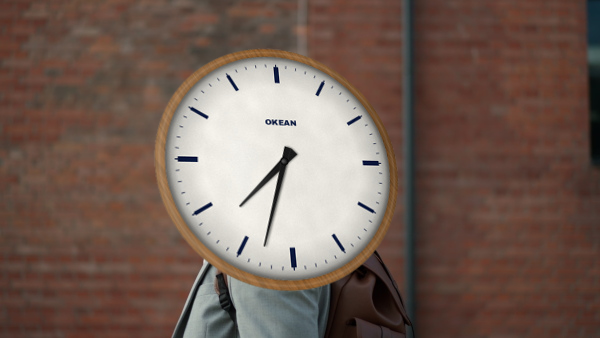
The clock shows **7:33**
